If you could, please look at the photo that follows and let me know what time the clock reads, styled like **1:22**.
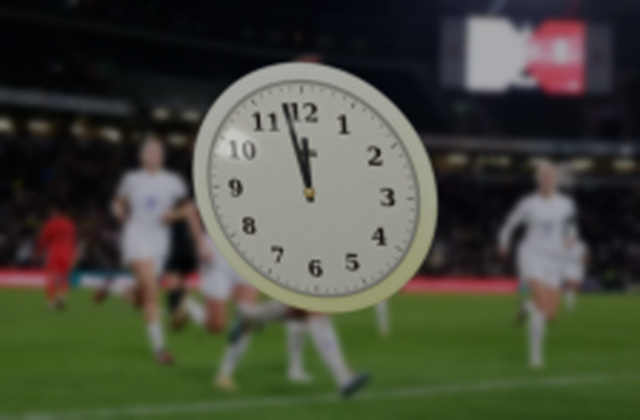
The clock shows **11:58**
